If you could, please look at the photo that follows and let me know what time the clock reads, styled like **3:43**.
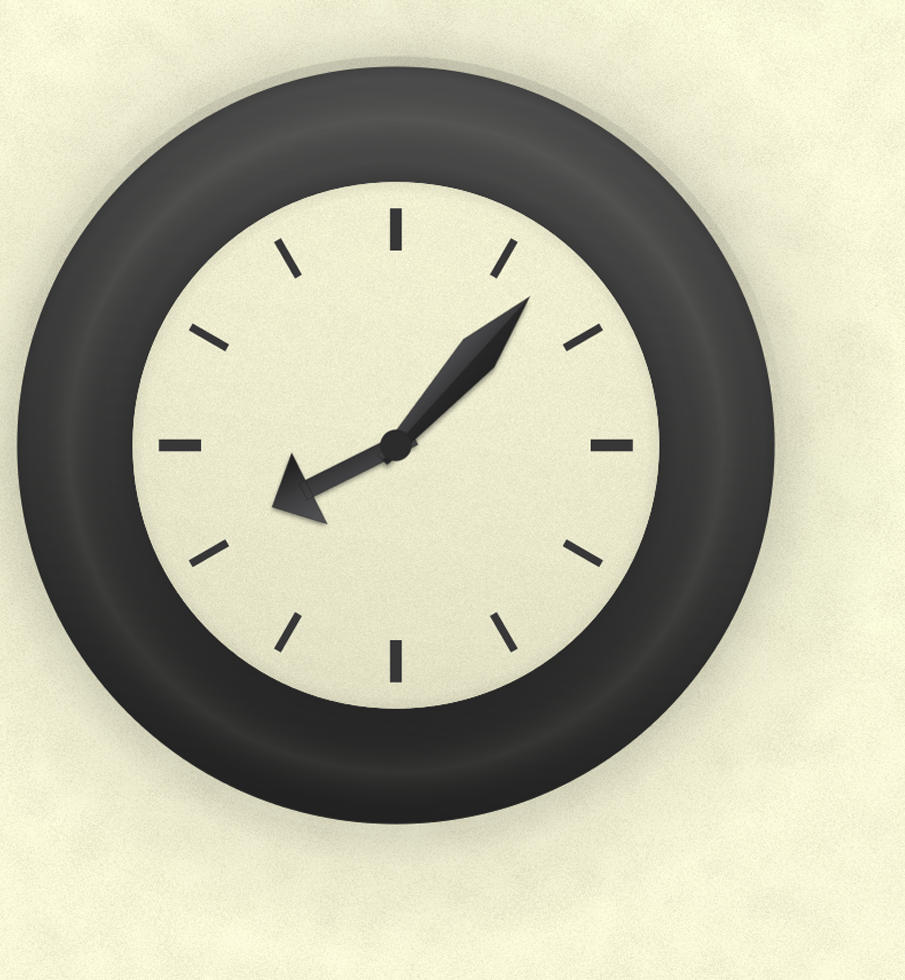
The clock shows **8:07**
